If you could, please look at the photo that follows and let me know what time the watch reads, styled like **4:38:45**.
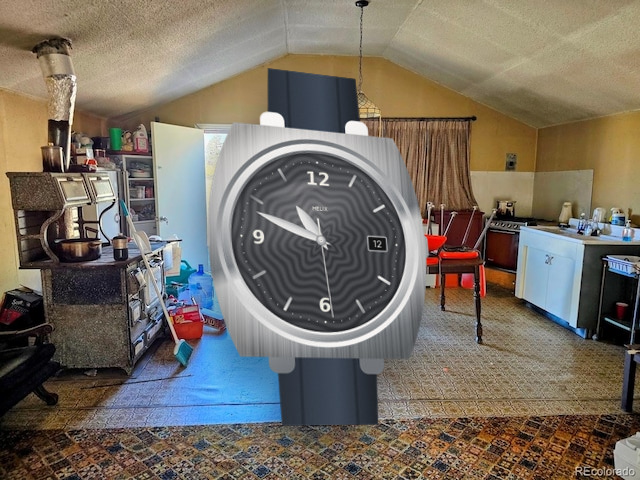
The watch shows **10:48:29**
